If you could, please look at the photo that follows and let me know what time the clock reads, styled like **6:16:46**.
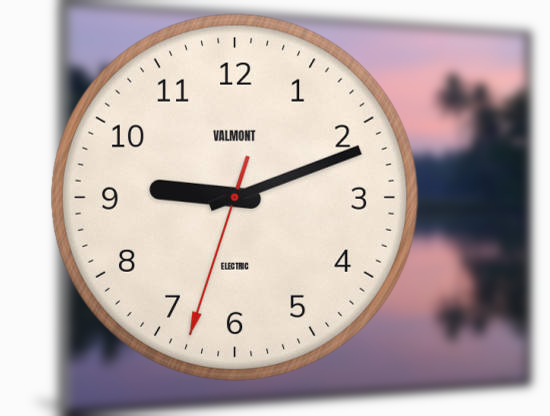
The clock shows **9:11:33**
